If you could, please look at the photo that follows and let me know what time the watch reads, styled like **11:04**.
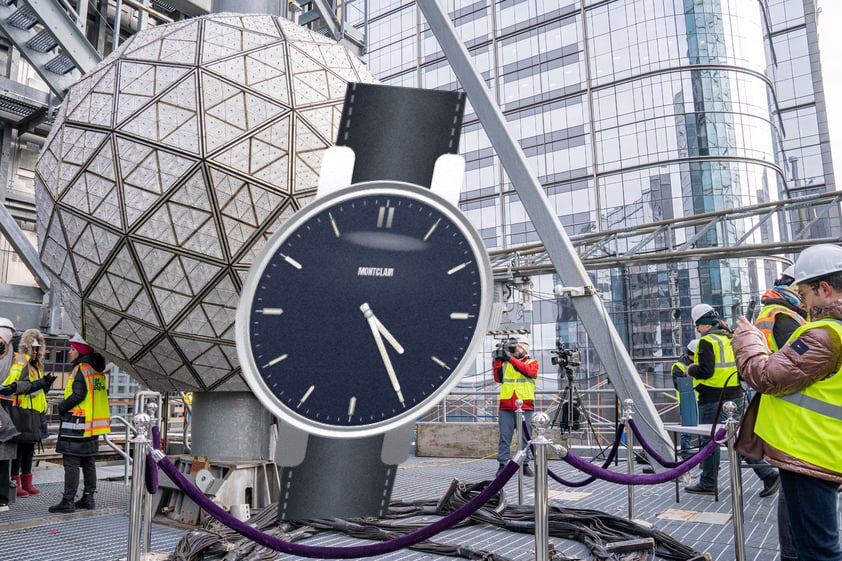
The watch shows **4:25**
